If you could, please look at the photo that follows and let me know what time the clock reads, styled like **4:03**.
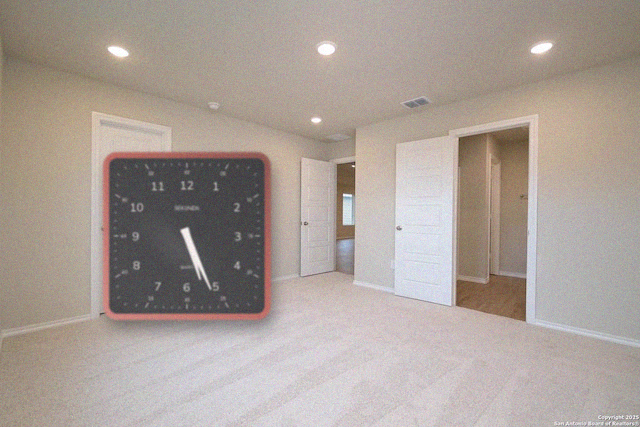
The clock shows **5:26**
